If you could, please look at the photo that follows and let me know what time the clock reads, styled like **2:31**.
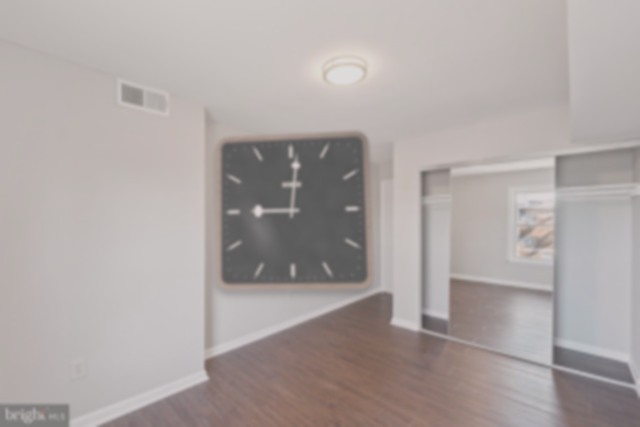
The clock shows **9:01**
